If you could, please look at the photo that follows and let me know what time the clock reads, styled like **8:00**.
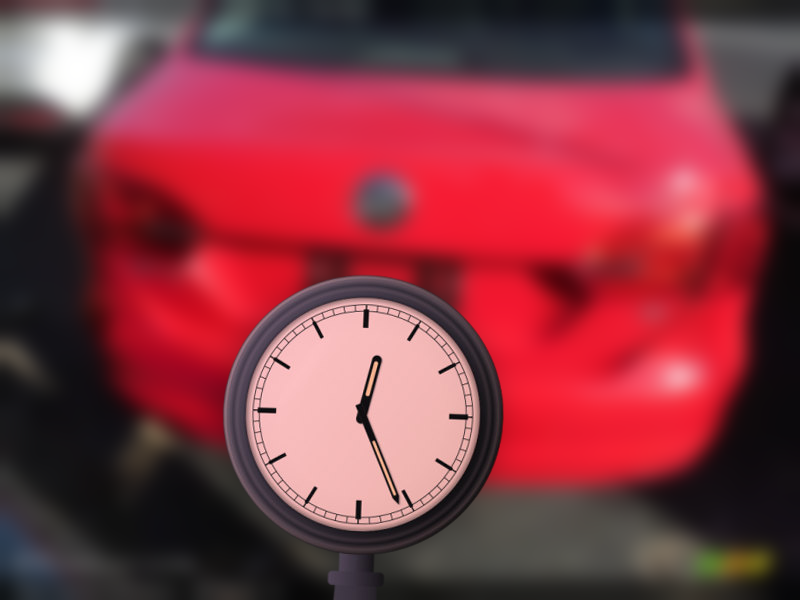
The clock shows **12:26**
